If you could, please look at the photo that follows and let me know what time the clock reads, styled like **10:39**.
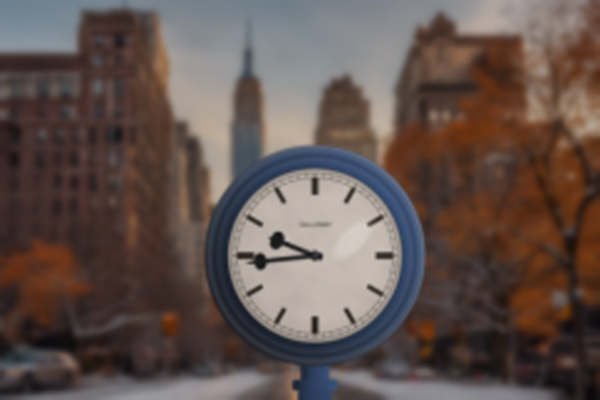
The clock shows **9:44**
